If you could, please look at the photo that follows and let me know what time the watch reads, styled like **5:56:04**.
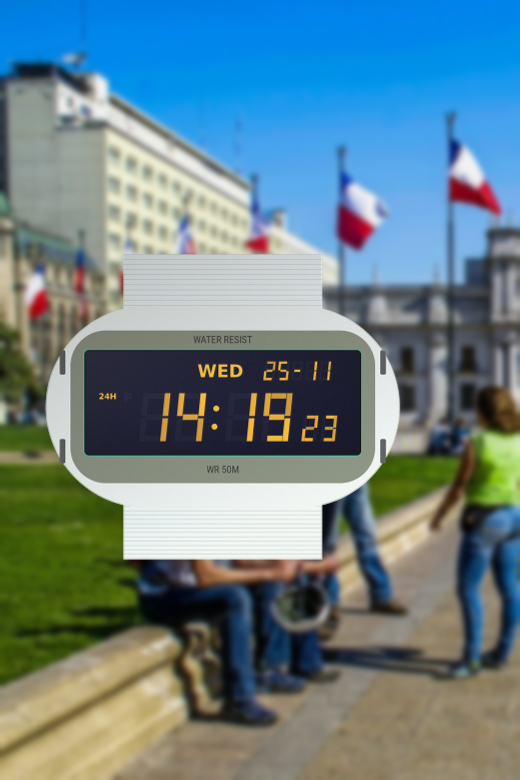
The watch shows **14:19:23**
